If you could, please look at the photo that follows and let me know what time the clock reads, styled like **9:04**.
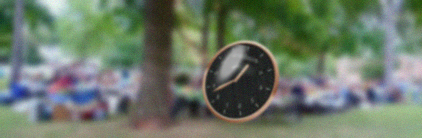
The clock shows **1:43**
